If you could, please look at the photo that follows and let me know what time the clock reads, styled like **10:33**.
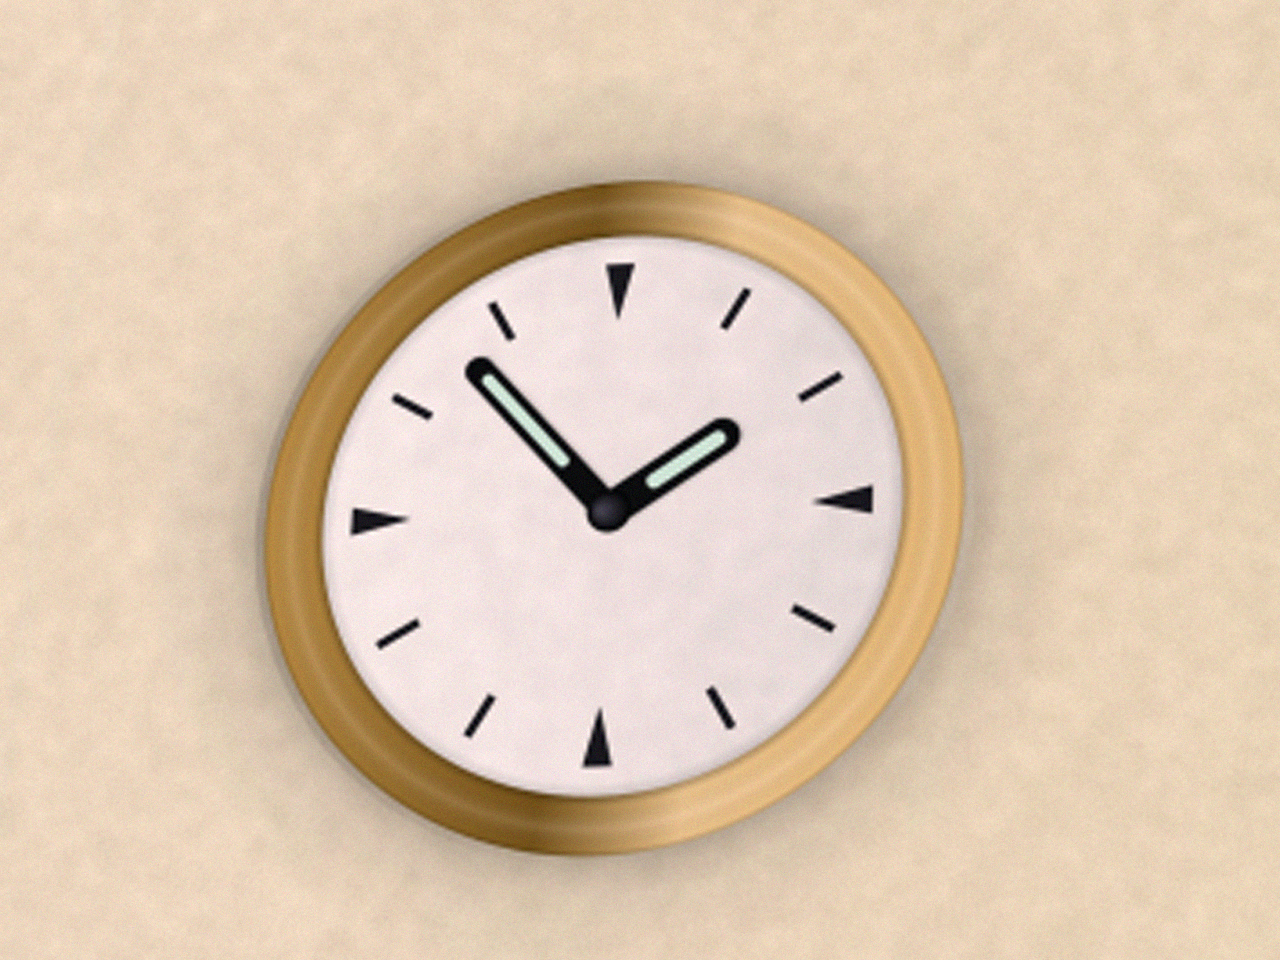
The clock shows **1:53**
